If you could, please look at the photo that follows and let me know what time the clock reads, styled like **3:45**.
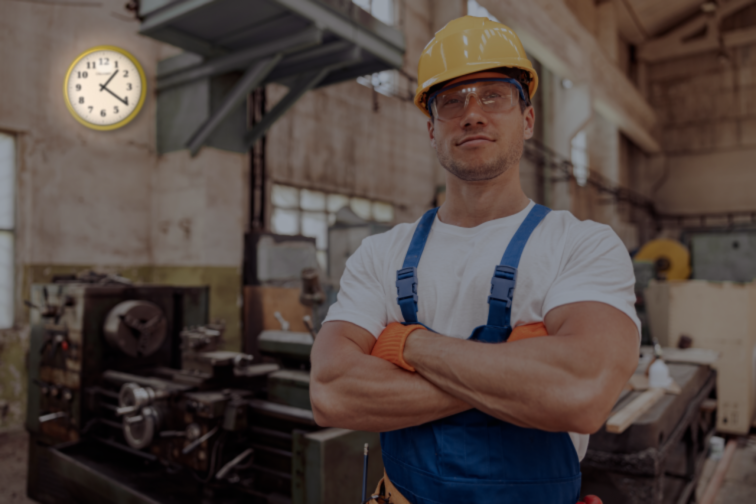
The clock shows **1:21**
